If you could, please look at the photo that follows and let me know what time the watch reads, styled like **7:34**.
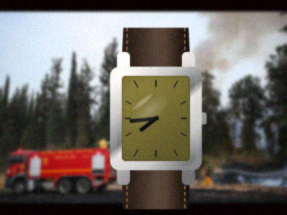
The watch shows **7:44**
